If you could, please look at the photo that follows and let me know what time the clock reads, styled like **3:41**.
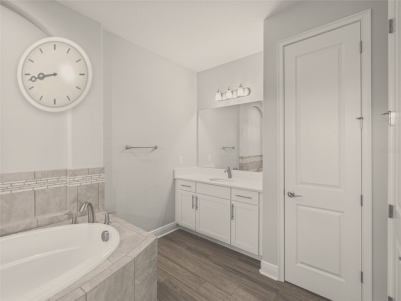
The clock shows **8:43**
